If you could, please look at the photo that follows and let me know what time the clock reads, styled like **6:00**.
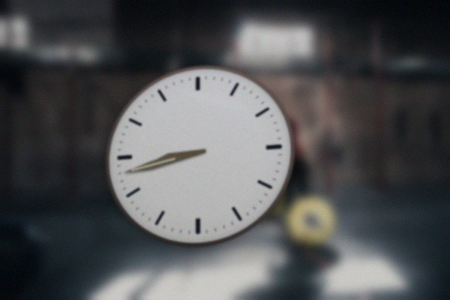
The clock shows **8:43**
